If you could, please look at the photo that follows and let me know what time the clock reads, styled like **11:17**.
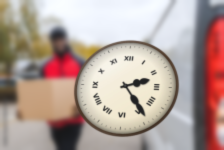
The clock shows **2:24**
